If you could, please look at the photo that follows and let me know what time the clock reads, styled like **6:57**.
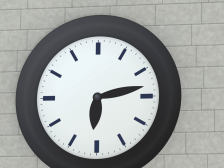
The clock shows **6:13**
